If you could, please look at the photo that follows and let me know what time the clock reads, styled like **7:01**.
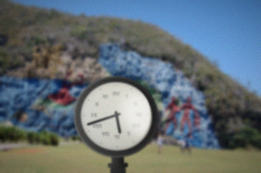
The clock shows **5:42**
